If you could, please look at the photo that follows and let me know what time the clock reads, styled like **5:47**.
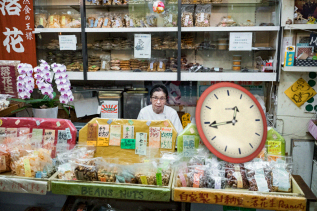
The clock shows **12:44**
